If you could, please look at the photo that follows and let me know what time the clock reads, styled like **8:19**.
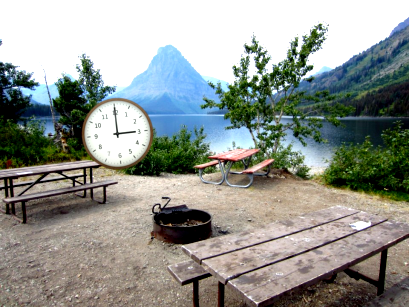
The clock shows **3:00**
